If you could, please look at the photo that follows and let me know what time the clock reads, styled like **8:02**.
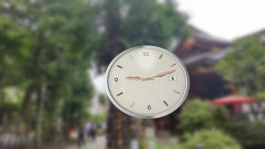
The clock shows **9:12**
